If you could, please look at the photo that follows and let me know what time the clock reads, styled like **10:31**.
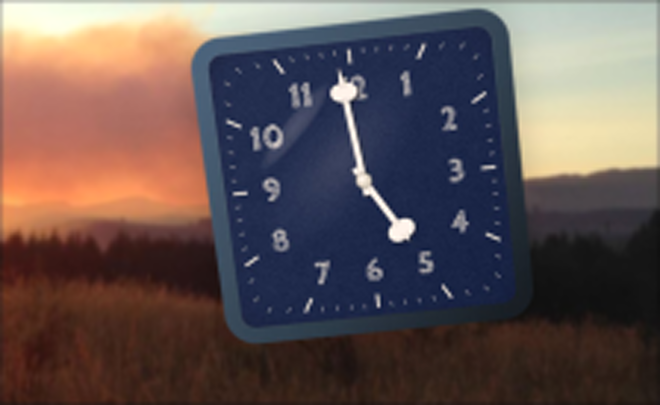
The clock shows **4:59**
